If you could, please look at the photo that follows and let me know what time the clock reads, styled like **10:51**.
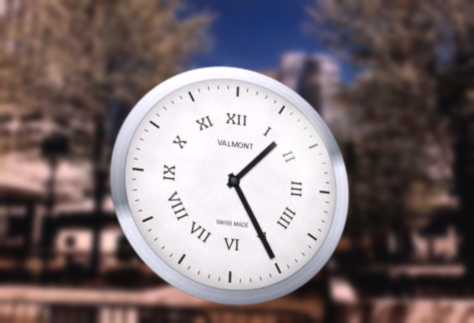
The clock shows **1:25**
